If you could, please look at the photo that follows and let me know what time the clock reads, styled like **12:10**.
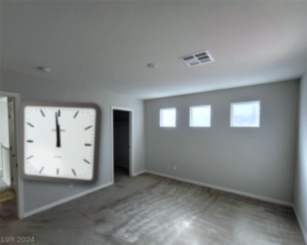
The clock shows **11:59**
